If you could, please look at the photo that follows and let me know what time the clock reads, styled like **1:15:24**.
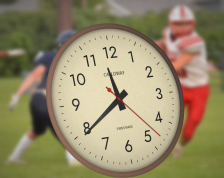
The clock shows **11:39:23**
